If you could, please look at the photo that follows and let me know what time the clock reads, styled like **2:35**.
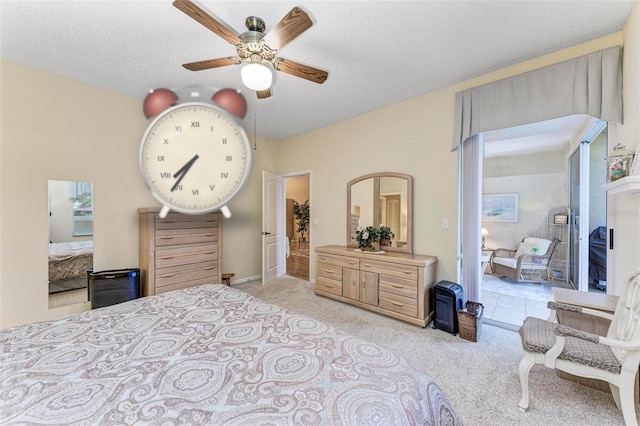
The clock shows **7:36**
